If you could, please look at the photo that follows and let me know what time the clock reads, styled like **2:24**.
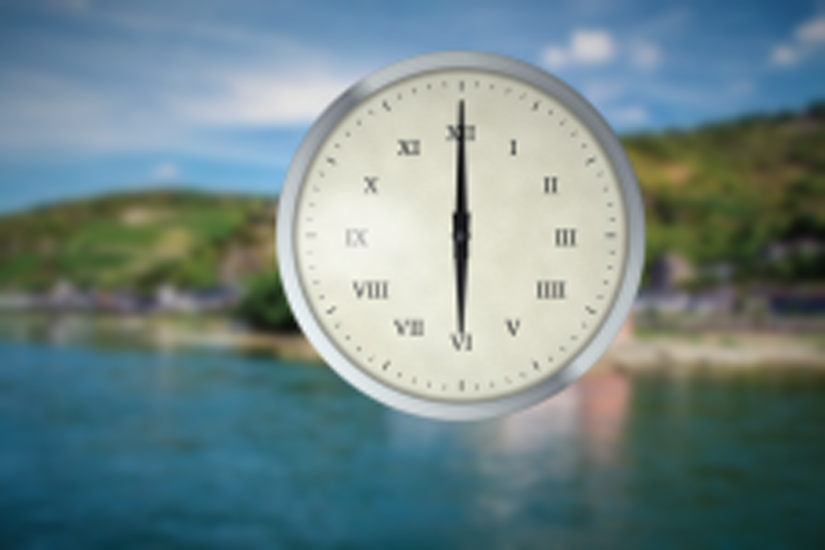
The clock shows **6:00**
